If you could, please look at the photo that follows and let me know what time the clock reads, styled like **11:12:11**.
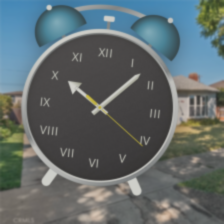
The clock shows **10:07:21**
